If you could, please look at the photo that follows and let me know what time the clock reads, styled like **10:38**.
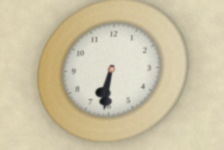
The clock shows **6:31**
